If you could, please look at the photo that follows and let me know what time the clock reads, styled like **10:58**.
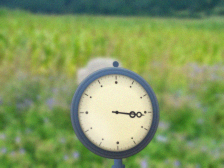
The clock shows **3:16**
